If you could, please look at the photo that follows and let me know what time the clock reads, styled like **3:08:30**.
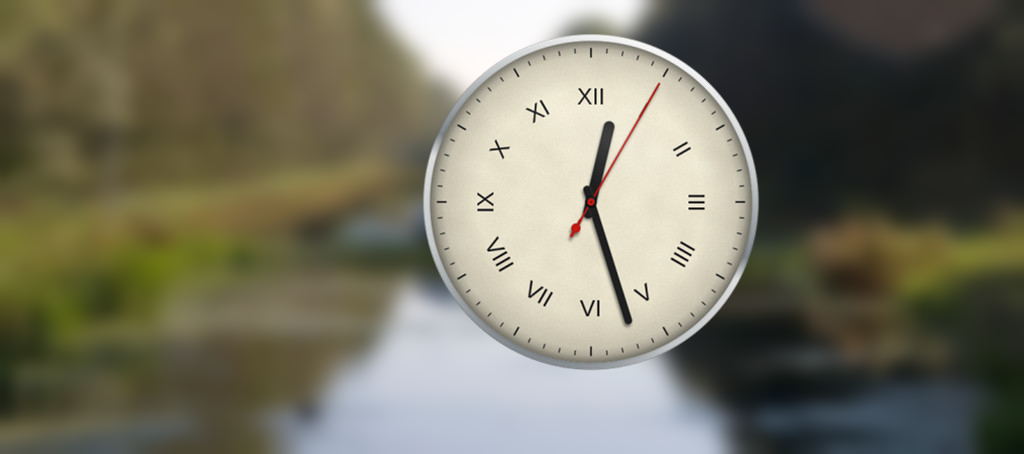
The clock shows **12:27:05**
